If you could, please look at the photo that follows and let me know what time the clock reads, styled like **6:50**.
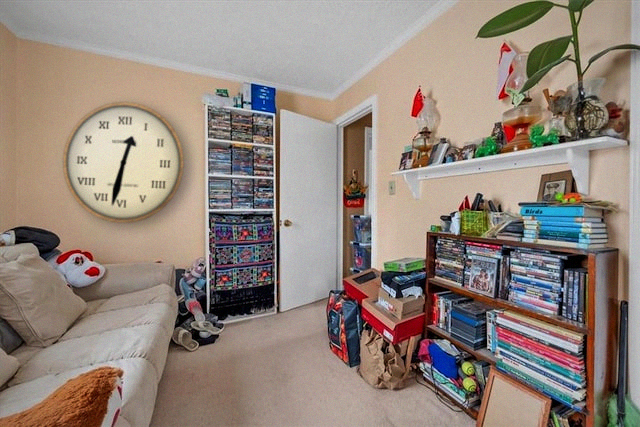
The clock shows **12:32**
